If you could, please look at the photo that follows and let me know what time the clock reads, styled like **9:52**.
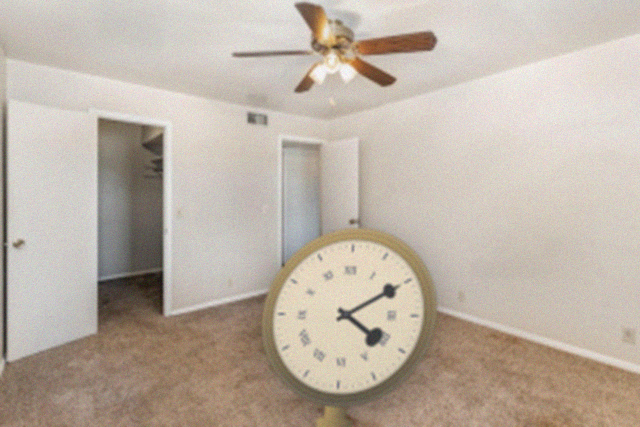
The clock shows **4:10**
